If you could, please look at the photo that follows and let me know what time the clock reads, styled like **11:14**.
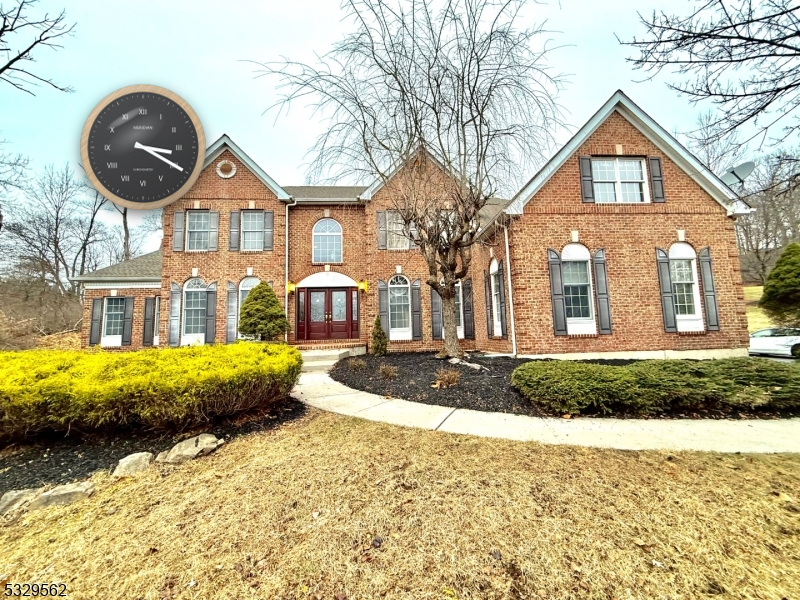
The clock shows **3:20**
